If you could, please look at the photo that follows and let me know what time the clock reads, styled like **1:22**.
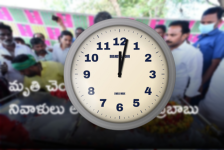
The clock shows **12:02**
